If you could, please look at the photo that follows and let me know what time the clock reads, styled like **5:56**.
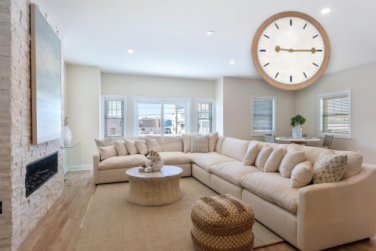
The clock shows **9:15**
